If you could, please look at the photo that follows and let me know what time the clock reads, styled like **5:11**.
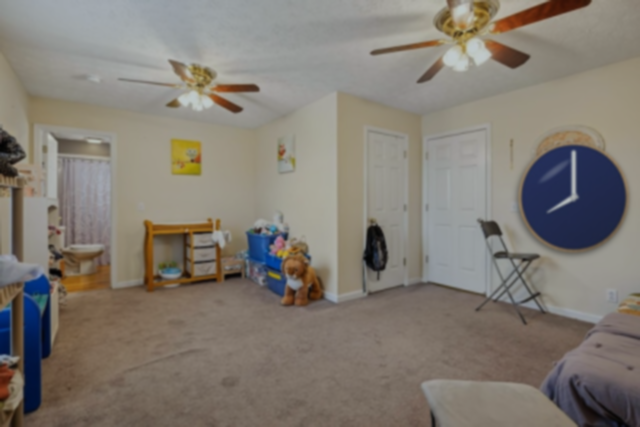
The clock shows **8:00**
